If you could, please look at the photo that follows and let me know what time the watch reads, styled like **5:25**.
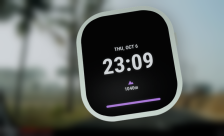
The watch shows **23:09**
